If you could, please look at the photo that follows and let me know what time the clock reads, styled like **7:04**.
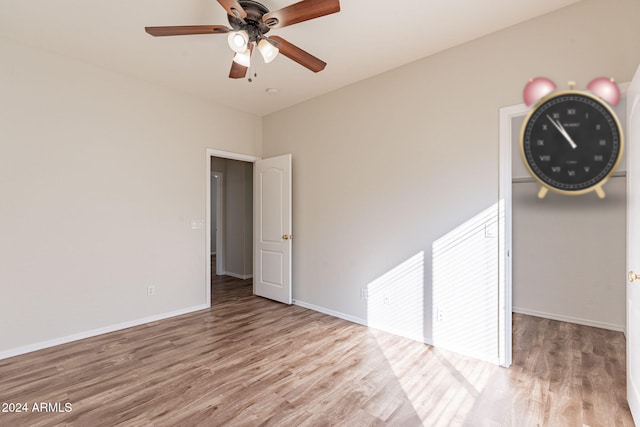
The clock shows **10:53**
